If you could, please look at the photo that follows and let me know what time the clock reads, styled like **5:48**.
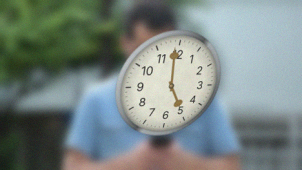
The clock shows **4:59**
